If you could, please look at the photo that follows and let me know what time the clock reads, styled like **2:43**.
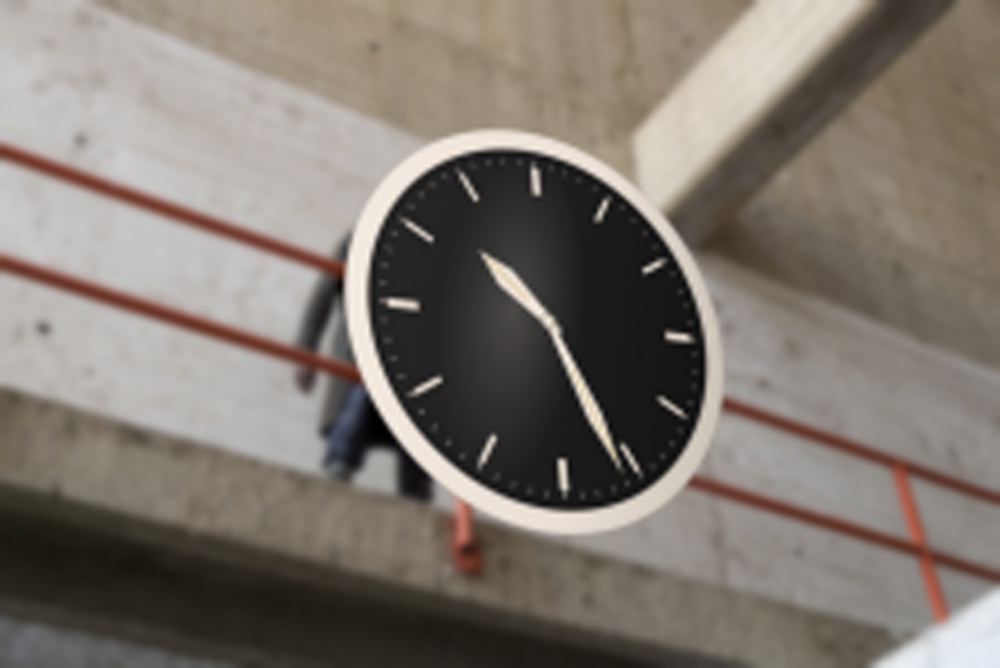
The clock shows **10:26**
